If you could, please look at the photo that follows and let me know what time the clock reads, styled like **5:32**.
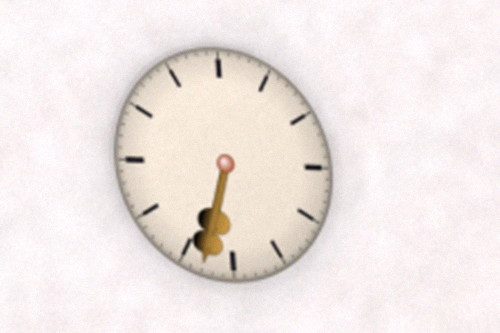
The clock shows **6:33**
